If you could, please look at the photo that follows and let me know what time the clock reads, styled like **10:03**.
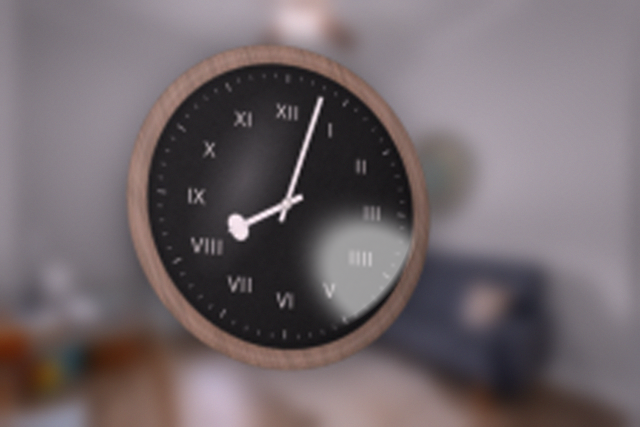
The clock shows **8:03**
